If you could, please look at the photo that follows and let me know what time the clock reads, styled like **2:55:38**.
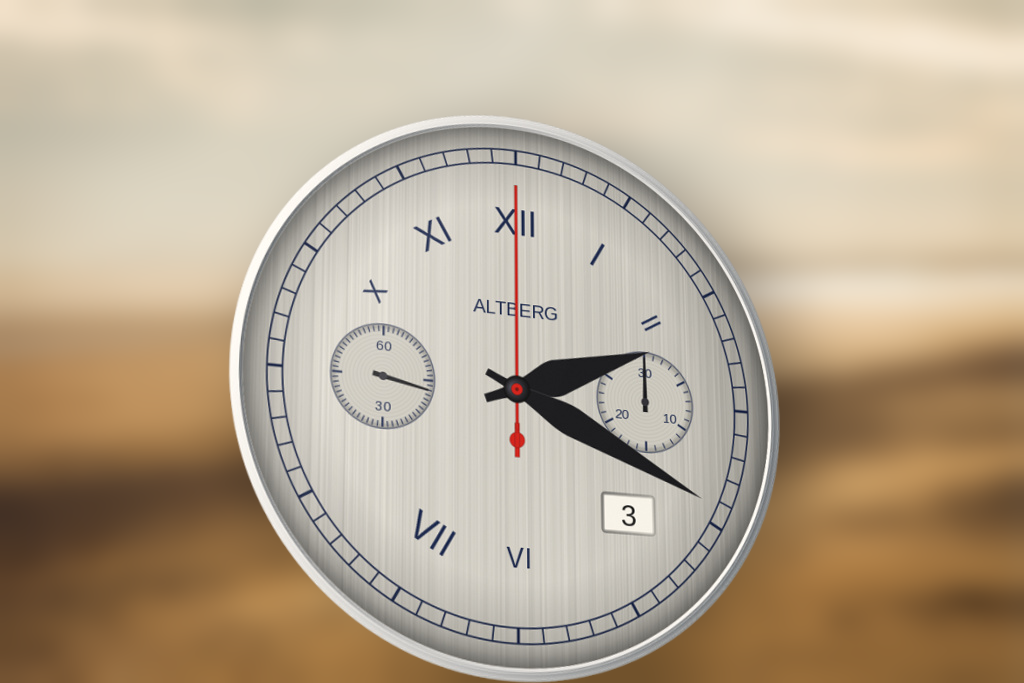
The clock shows **2:19:17**
